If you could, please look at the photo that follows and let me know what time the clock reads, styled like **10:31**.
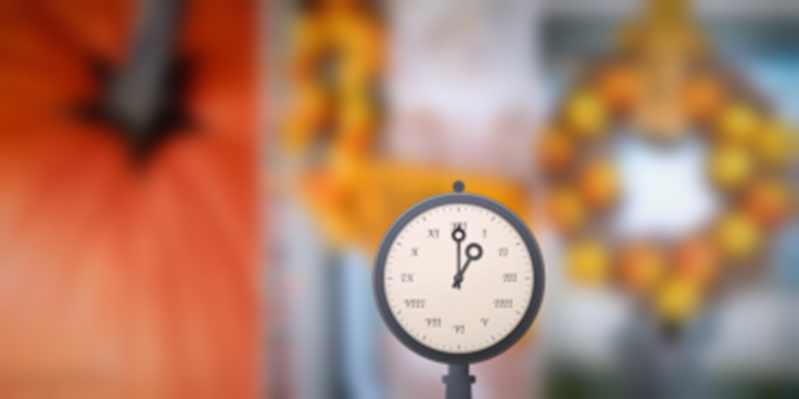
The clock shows **1:00**
